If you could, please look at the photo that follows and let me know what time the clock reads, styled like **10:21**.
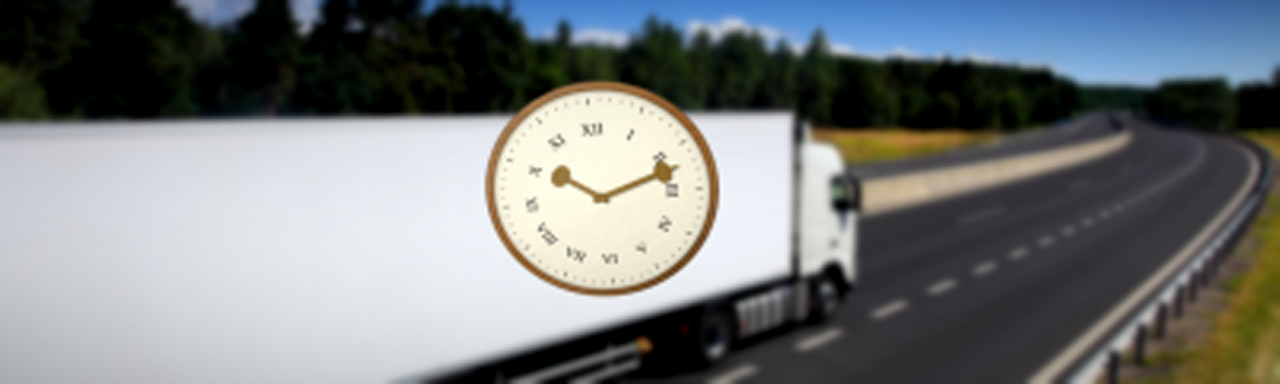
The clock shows **10:12**
